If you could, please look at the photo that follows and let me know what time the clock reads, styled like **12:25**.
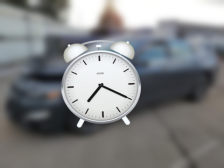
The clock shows **7:20**
